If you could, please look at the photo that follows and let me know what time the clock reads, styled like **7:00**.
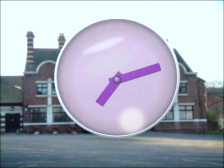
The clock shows **7:12**
